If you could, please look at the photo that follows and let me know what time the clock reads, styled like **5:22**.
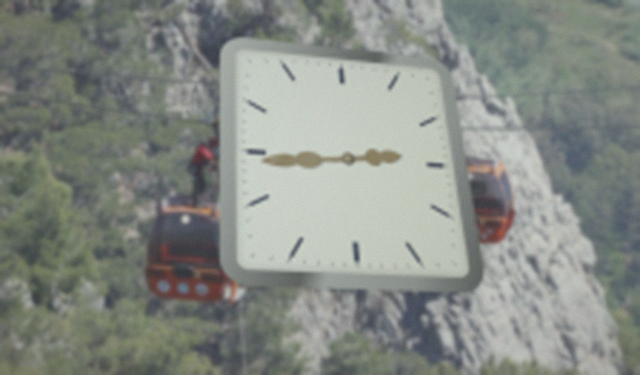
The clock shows **2:44**
